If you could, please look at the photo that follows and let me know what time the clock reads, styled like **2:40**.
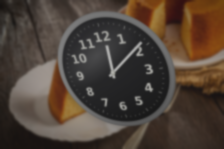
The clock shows **12:09**
